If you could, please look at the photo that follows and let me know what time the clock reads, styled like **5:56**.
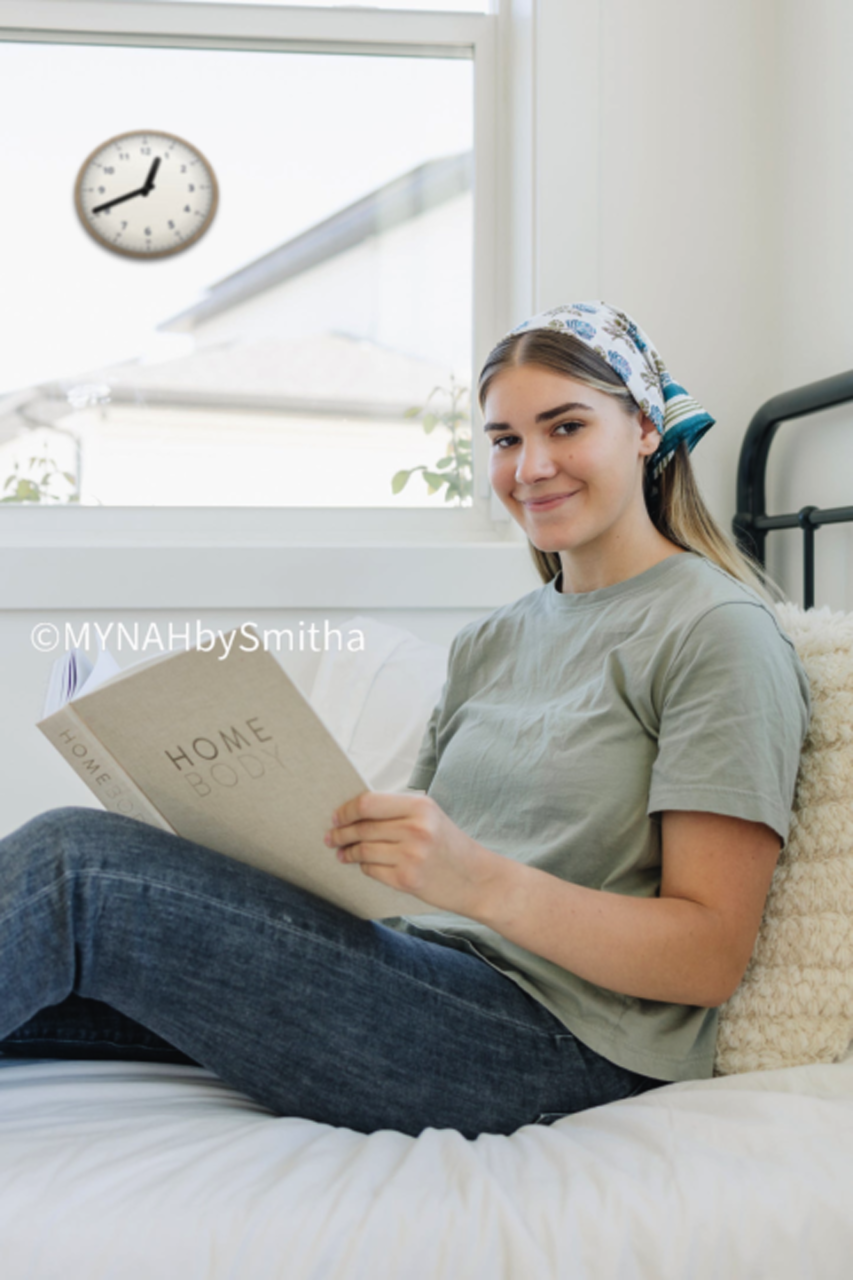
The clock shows **12:41**
